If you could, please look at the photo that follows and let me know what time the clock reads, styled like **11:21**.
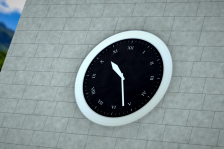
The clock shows **10:27**
